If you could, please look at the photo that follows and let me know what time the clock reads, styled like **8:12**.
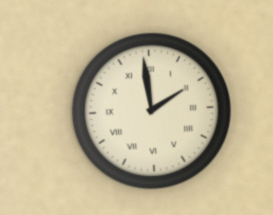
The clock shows **1:59**
